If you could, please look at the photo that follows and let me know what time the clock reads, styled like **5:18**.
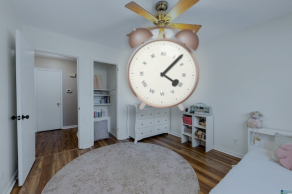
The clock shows **4:07**
